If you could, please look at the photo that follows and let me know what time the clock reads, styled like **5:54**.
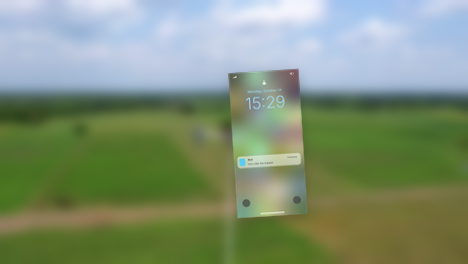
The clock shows **15:29**
